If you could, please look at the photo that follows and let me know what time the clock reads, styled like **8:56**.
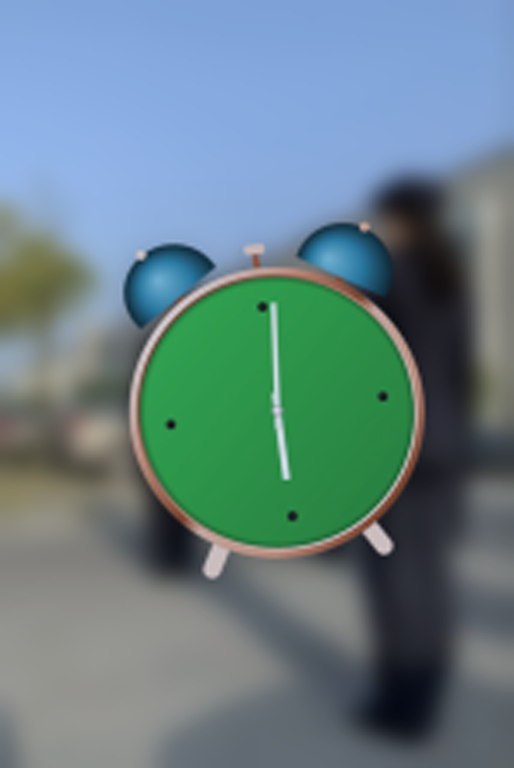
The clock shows **6:01**
